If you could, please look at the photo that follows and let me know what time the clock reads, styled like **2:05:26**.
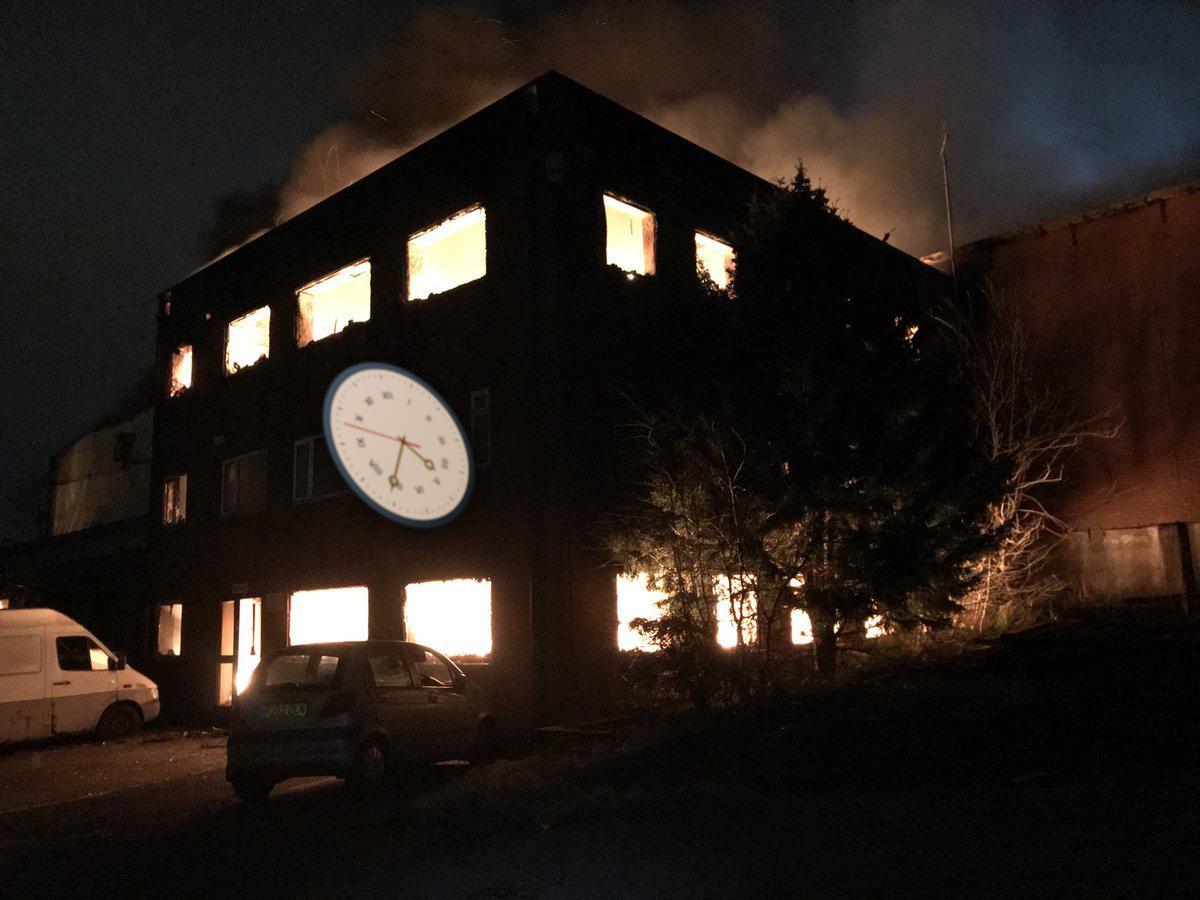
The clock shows **4:35:48**
